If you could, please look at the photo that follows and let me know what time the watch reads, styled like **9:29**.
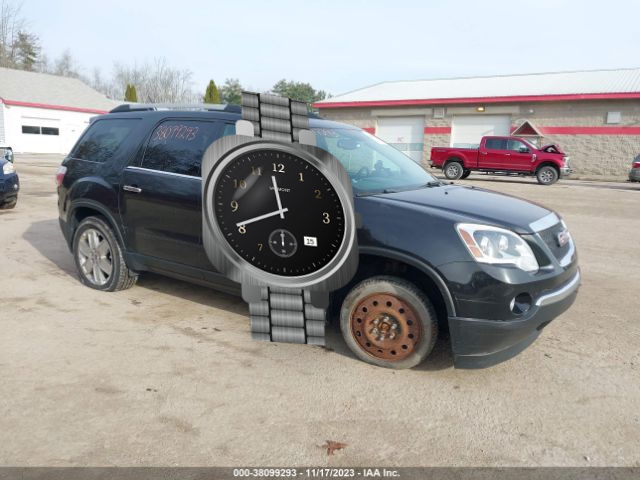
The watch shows **11:41**
